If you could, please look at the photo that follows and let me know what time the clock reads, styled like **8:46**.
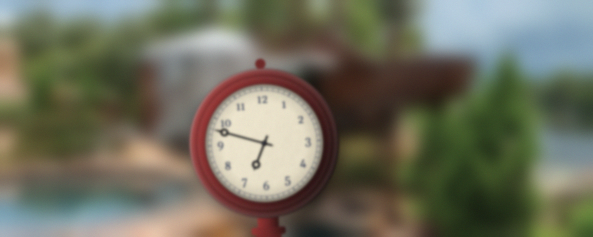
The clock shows **6:48**
